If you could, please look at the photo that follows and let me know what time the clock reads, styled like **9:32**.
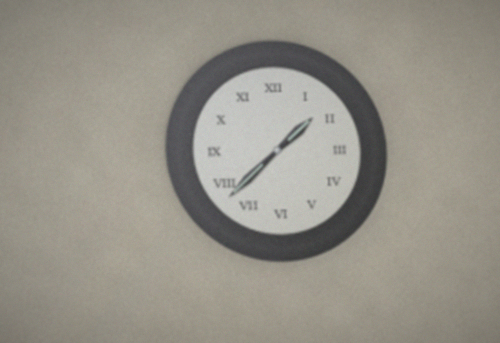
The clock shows **1:38**
